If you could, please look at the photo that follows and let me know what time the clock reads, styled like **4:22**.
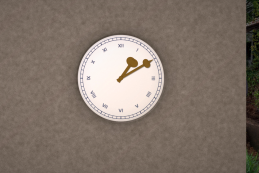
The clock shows **1:10**
